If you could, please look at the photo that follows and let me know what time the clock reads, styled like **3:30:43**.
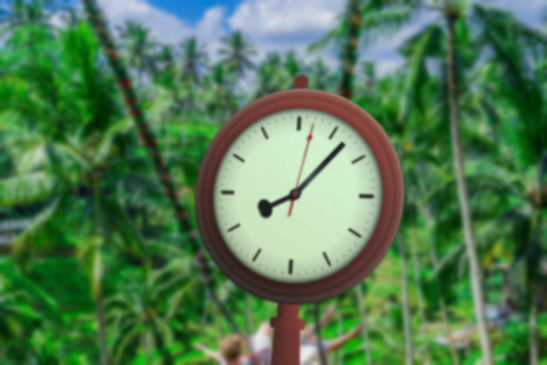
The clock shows **8:07:02**
